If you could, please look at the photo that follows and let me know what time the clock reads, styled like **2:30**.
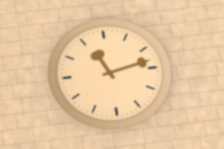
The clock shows **11:13**
